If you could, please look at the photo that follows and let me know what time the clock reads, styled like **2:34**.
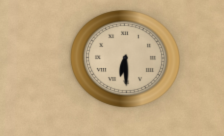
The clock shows **6:30**
